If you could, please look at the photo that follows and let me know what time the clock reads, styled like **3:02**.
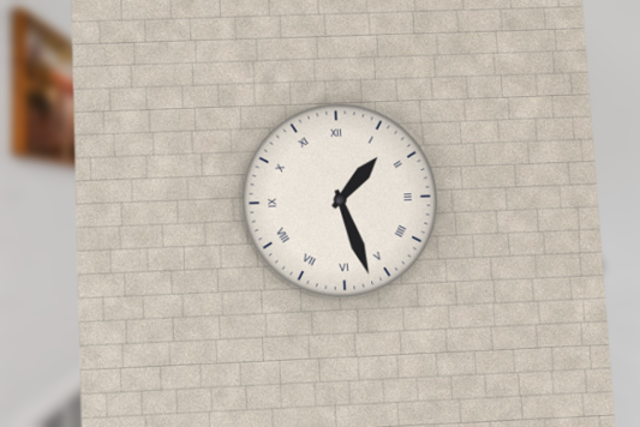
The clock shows **1:27**
